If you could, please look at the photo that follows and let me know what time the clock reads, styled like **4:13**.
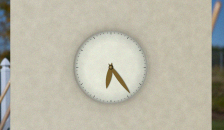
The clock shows **6:24**
